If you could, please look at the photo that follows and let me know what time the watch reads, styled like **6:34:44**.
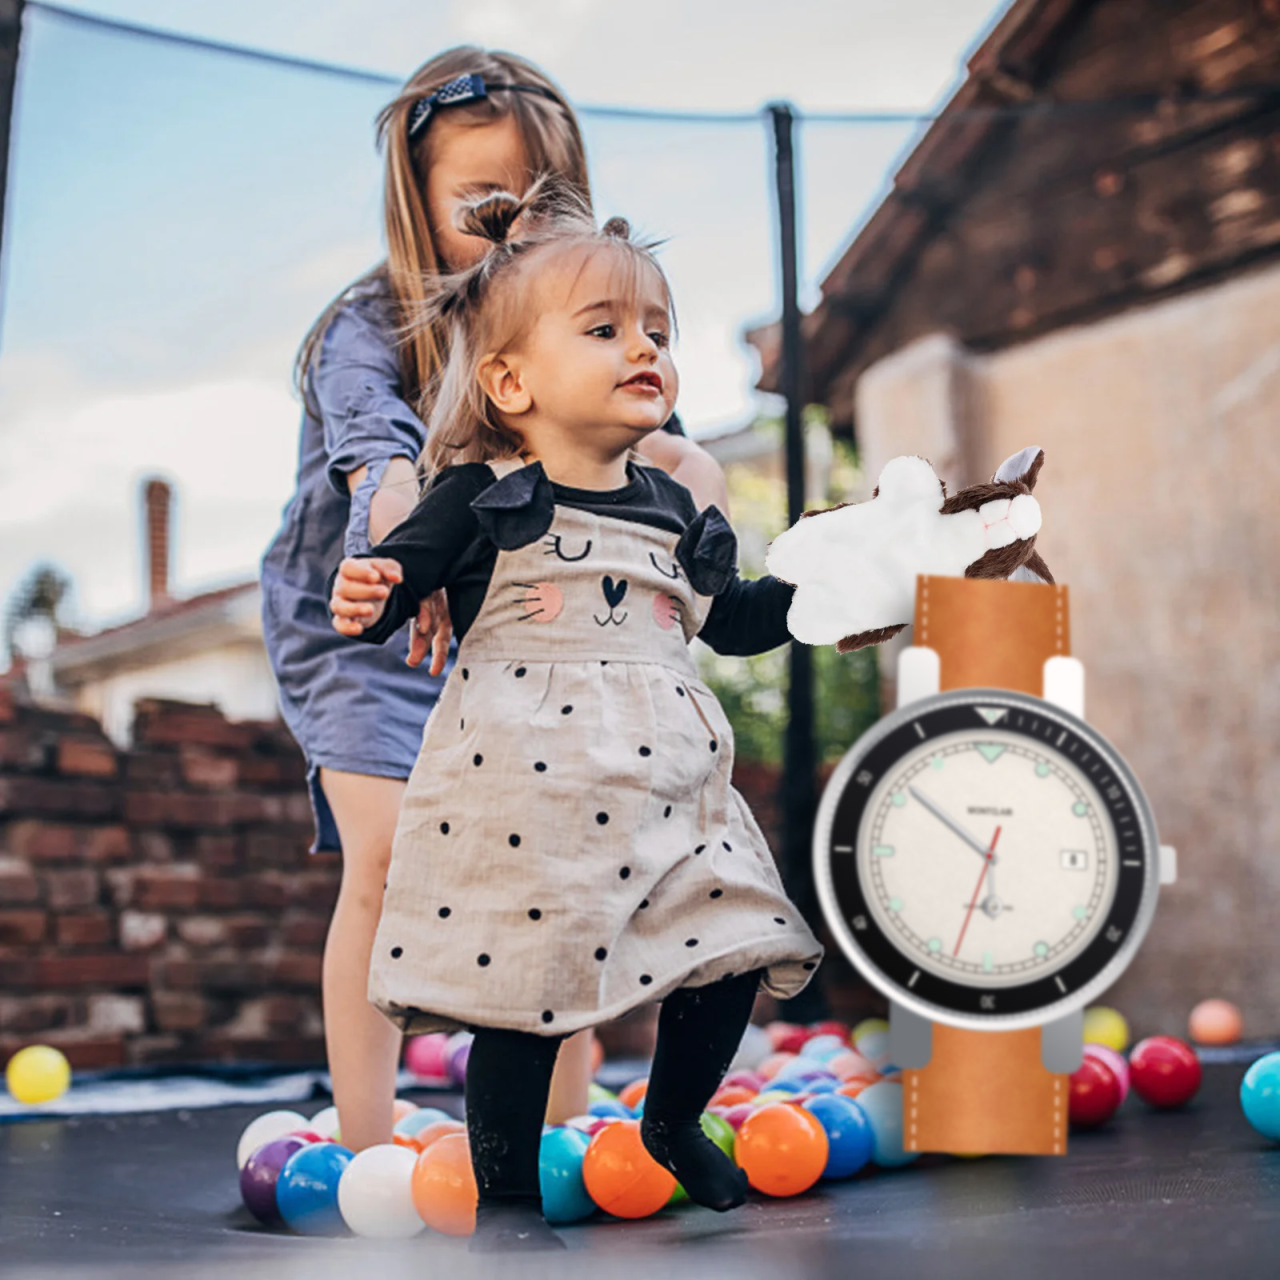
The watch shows **5:51:33**
